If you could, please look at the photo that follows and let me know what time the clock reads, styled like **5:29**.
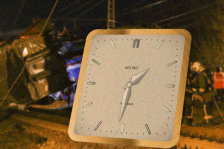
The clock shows **1:31**
